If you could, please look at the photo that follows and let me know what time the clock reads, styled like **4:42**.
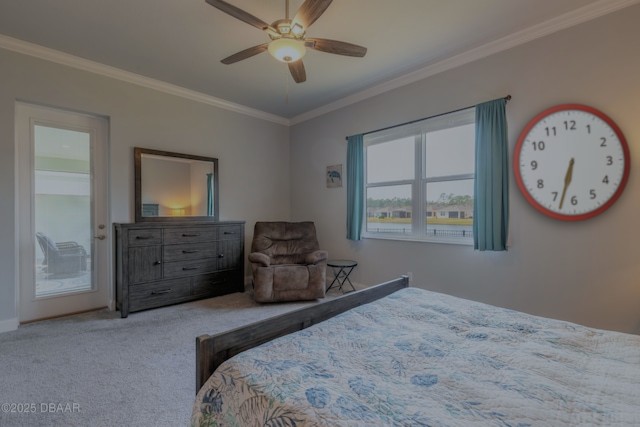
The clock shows **6:33**
